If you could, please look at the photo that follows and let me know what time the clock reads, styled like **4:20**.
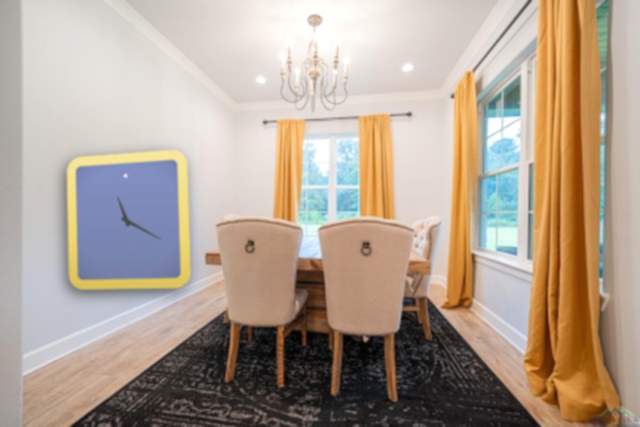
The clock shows **11:20**
